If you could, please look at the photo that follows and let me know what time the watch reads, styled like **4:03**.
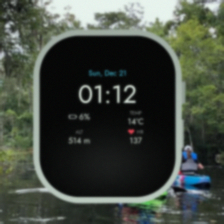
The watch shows **1:12**
